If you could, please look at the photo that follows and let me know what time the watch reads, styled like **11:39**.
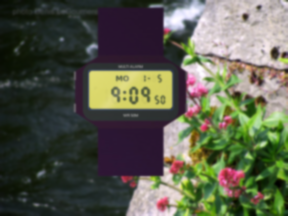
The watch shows **9:09**
